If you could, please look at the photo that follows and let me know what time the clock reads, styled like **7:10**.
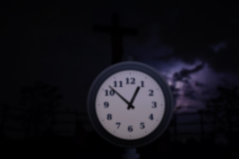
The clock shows **12:52**
